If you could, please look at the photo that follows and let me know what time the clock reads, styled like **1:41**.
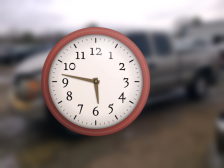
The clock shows **5:47**
